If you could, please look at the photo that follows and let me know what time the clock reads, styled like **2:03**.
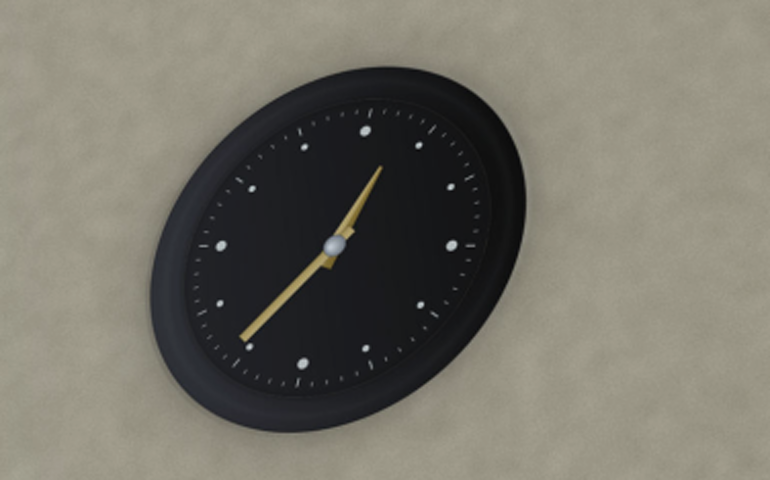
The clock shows **12:36**
